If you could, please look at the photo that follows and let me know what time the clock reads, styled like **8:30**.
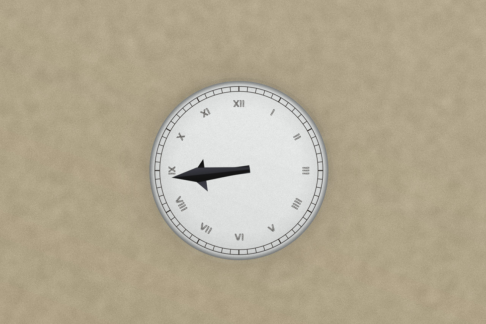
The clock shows **8:44**
